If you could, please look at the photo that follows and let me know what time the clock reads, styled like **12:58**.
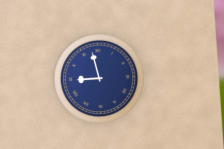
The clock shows **8:58**
